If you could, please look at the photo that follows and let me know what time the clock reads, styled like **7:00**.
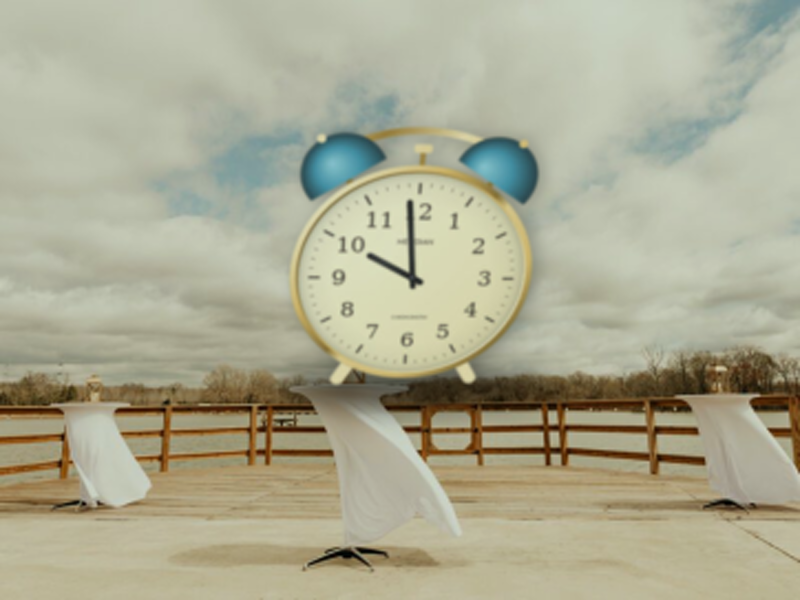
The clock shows **9:59**
